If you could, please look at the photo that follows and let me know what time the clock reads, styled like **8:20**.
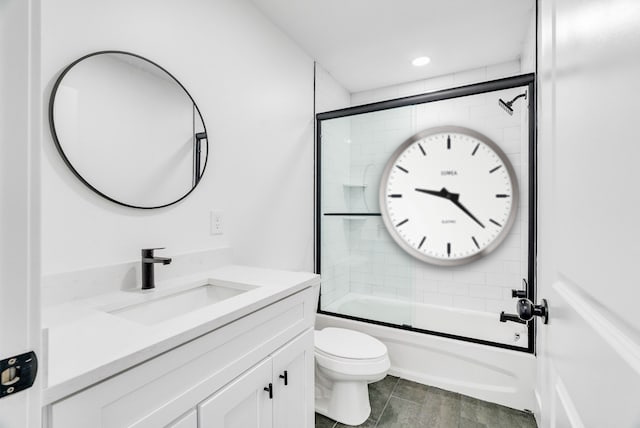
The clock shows **9:22**
